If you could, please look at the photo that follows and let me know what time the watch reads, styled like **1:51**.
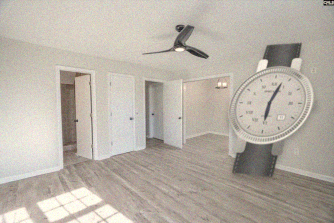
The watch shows **6:03**
